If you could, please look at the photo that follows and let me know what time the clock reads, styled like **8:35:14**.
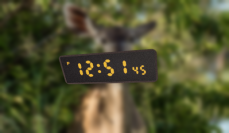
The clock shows **12:51:45**
